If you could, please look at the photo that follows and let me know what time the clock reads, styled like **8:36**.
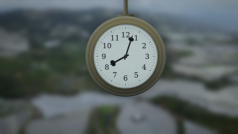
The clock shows **8:03**
